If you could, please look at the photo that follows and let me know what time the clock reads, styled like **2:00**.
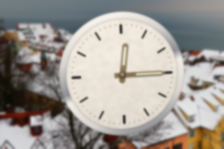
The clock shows **12:15**
